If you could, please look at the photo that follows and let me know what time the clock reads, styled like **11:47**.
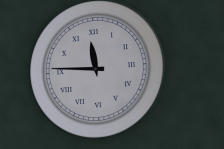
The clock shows **11:46**
